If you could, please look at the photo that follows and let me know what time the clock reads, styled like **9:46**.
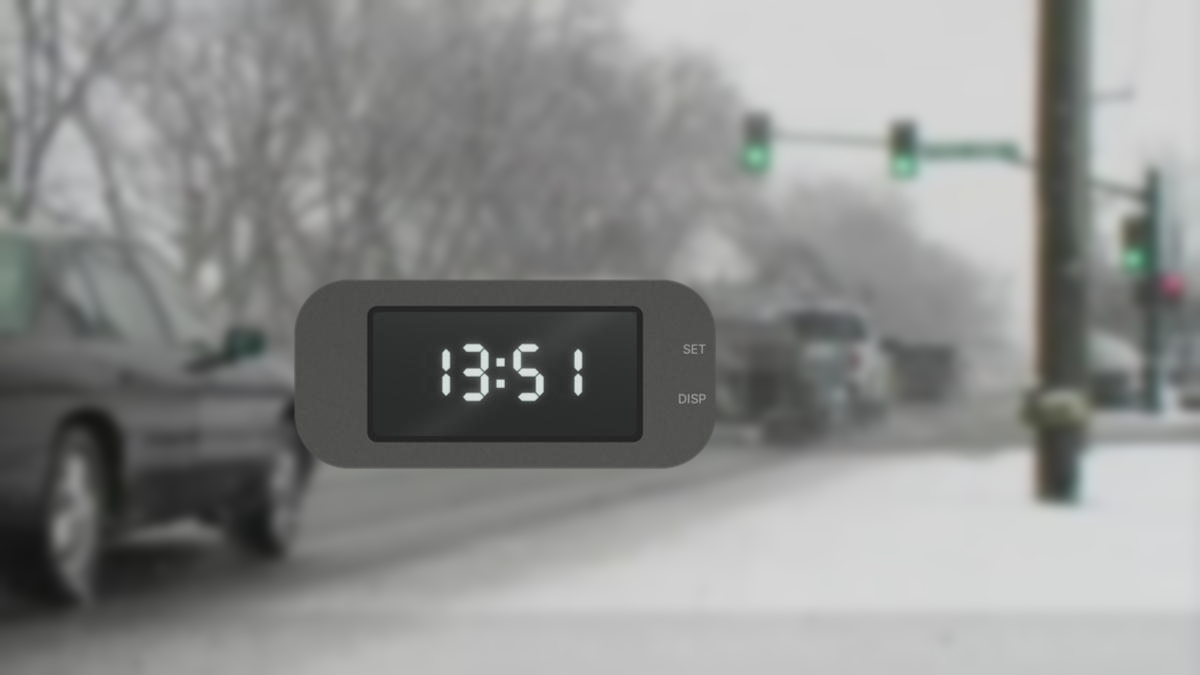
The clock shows **13:51**
